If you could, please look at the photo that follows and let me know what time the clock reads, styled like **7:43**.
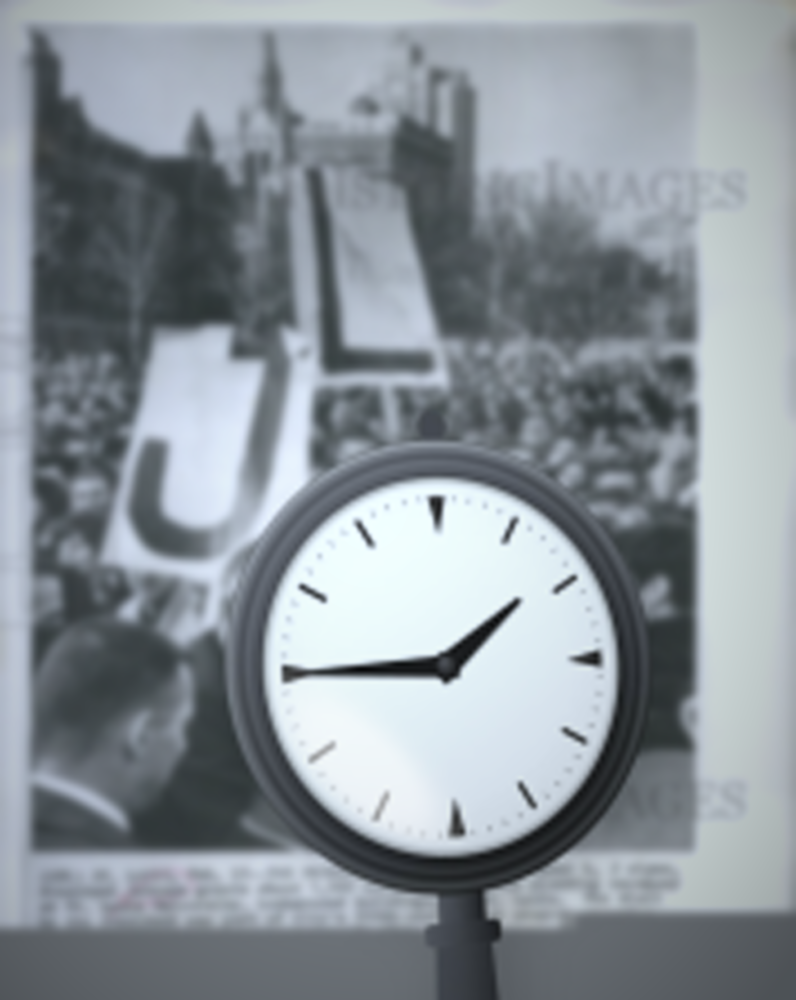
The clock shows **1:45**
